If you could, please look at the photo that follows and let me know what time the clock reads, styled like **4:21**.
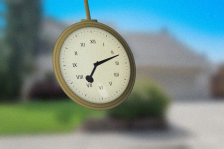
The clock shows **7:12**
